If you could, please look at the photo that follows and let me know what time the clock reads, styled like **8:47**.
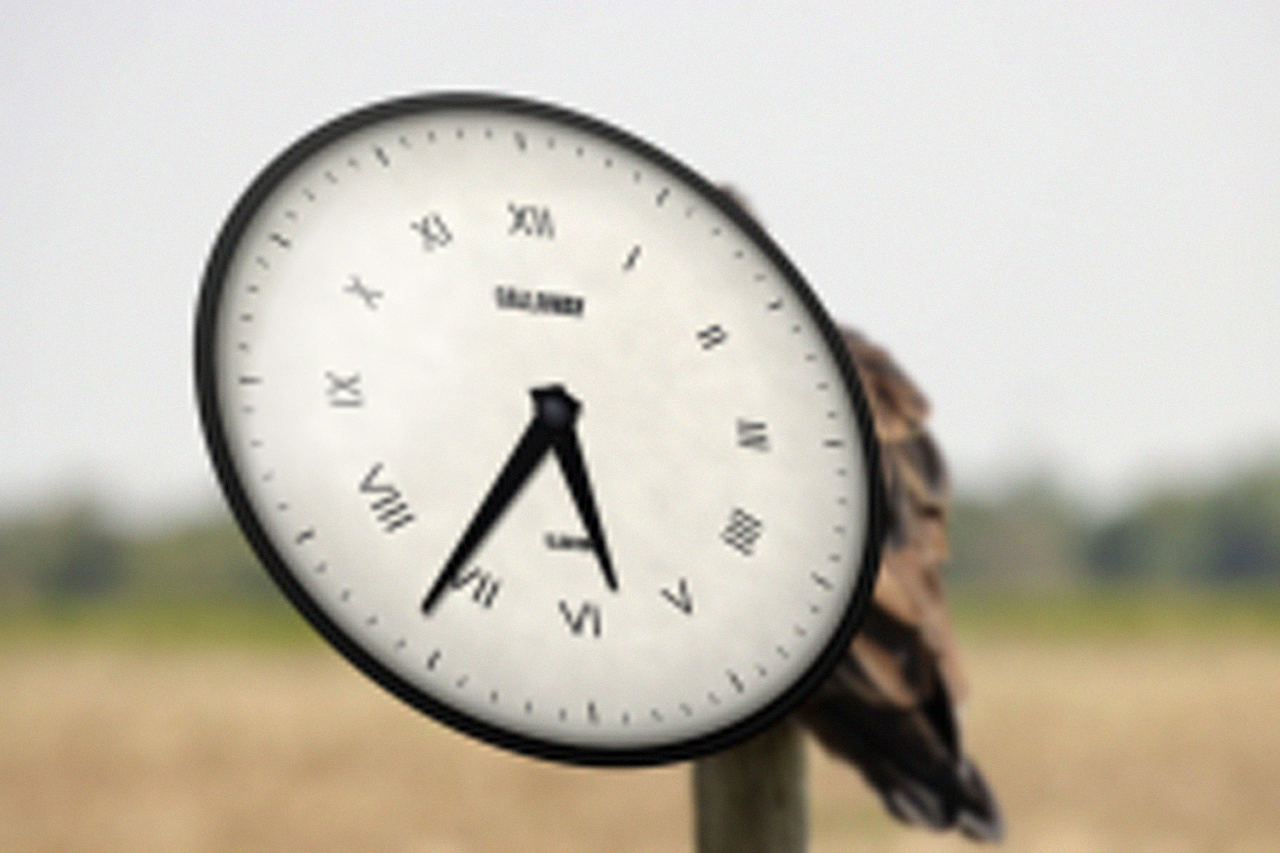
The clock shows **5:36**
